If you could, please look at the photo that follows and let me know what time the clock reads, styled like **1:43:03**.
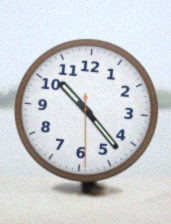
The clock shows **10:22:29**
